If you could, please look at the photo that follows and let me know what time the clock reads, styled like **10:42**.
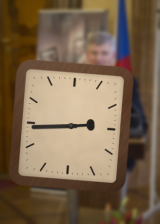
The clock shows **2:44**
